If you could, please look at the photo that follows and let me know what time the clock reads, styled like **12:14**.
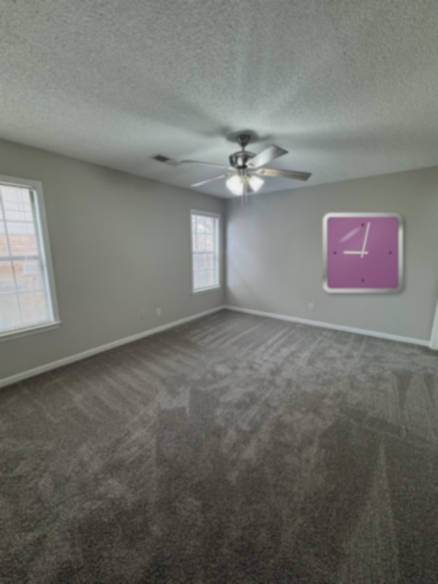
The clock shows **9:02**
